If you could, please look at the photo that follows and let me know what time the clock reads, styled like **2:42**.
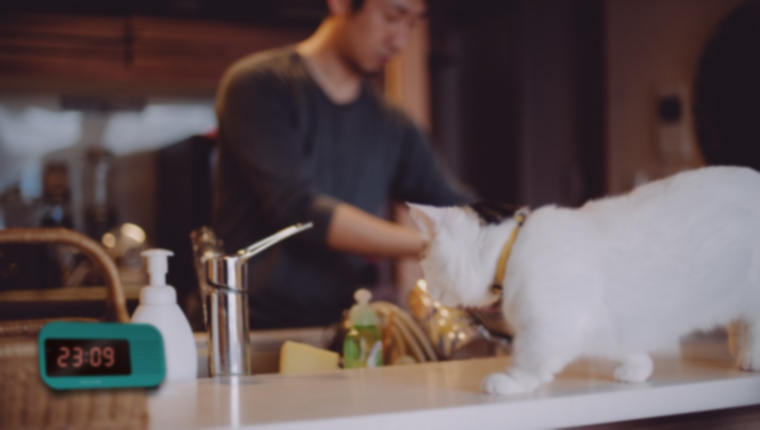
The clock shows **23:09**
